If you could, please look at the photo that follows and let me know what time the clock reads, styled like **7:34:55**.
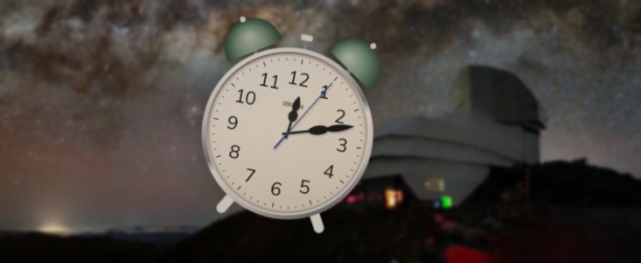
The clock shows **12:12:05**
